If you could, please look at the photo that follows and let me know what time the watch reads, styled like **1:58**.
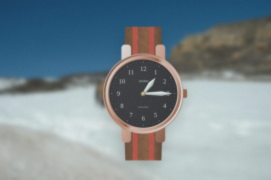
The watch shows **1:15**
